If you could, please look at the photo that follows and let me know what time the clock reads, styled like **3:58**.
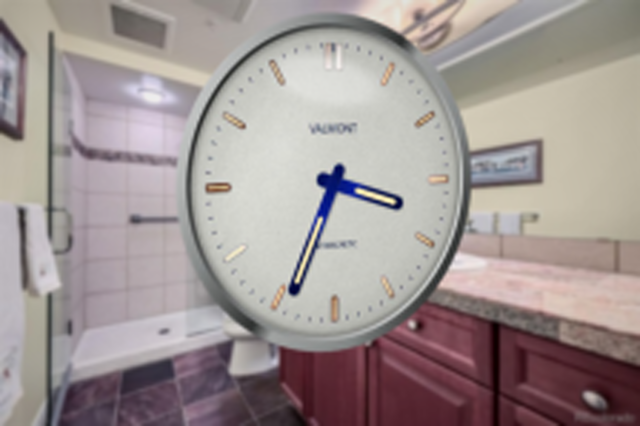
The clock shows **3:34**
